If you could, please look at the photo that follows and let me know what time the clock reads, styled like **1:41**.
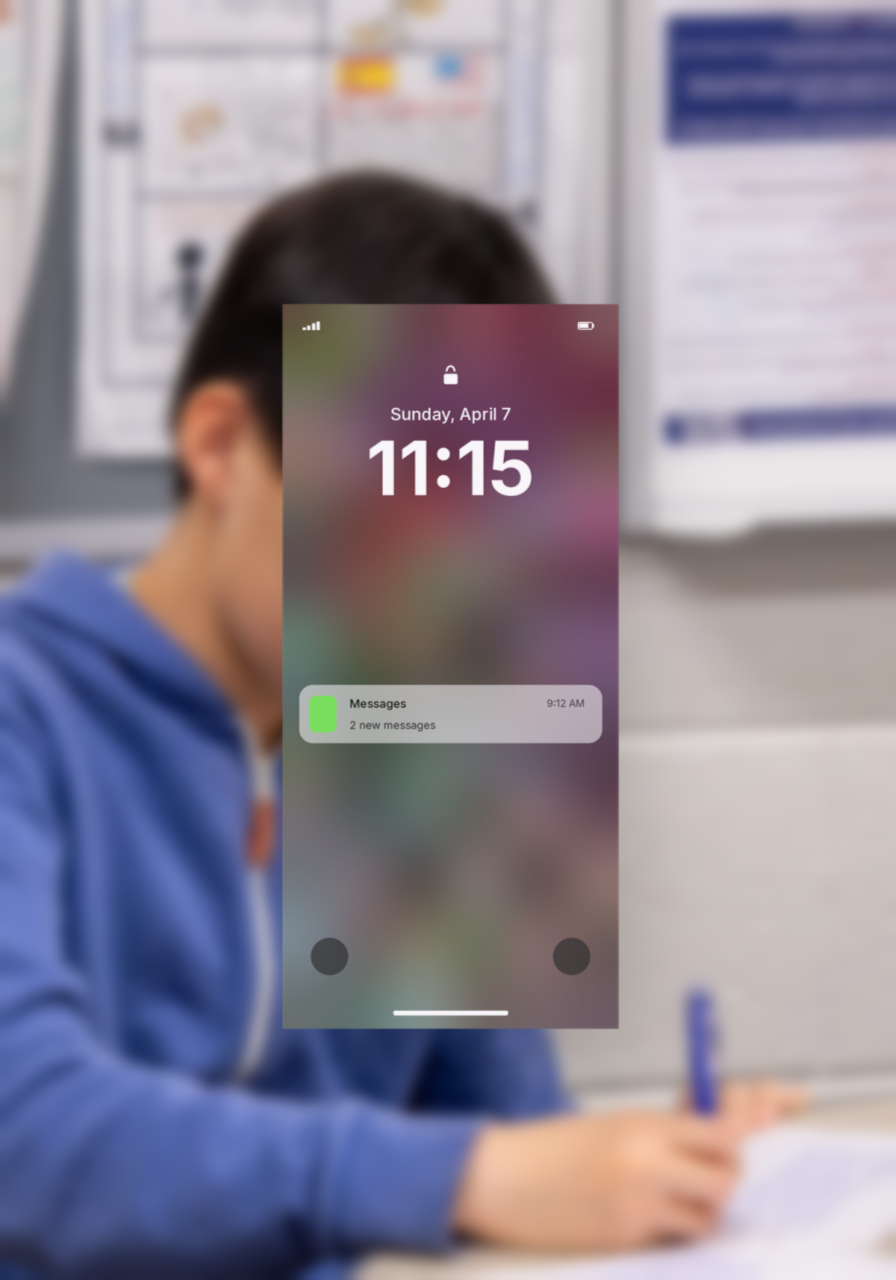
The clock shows **11:15**
